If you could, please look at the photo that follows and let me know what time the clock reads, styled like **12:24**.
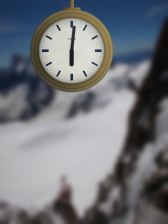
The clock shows **6:01**
